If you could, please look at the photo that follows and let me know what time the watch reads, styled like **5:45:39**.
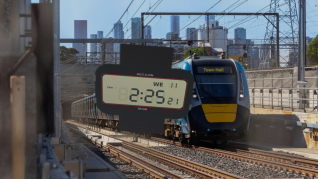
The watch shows **2:25:21**
